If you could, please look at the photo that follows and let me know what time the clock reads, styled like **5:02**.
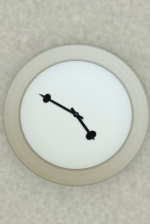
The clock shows **4:50**
